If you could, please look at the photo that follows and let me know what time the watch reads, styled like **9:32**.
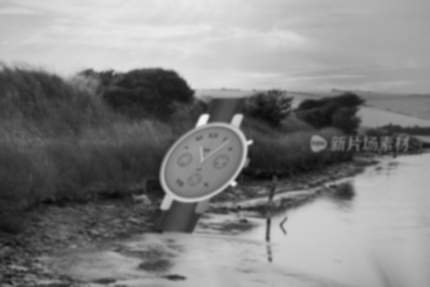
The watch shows **11:07**
